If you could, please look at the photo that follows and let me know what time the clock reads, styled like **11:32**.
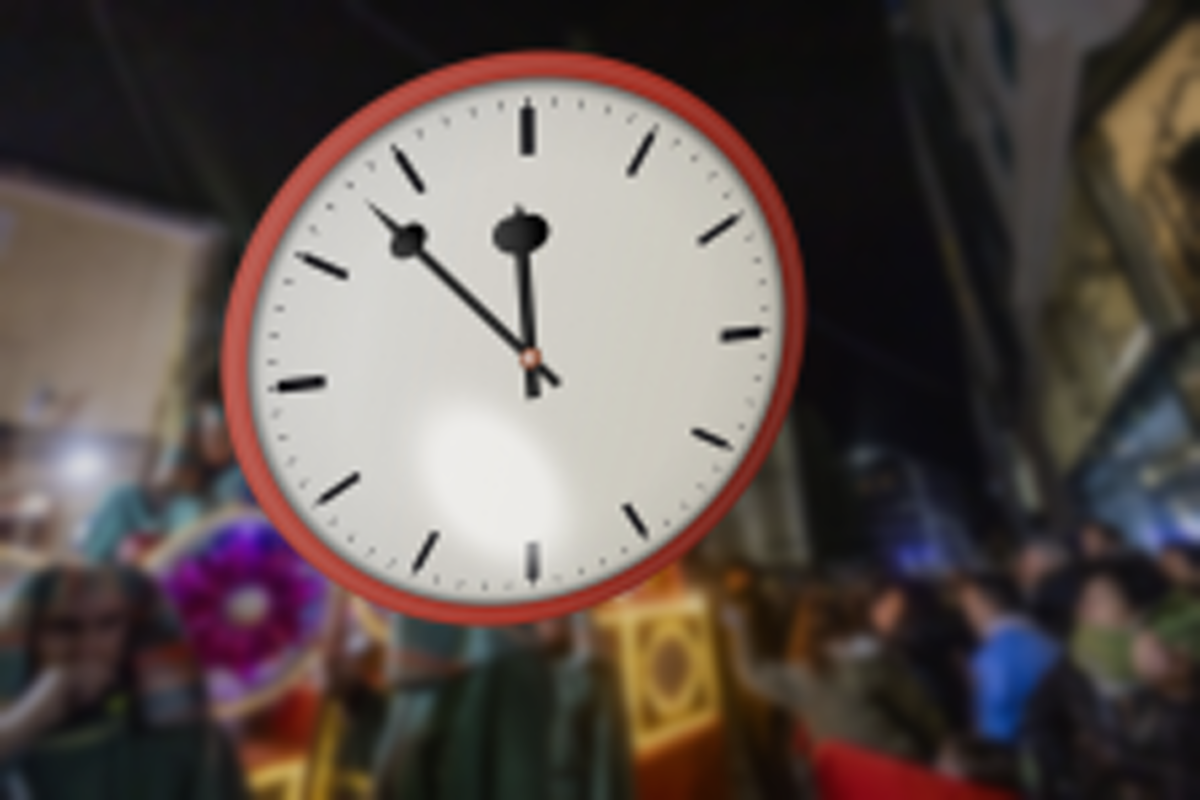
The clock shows **11:53**
